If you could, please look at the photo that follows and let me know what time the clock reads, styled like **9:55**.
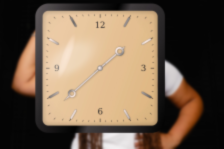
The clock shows **1:38**
